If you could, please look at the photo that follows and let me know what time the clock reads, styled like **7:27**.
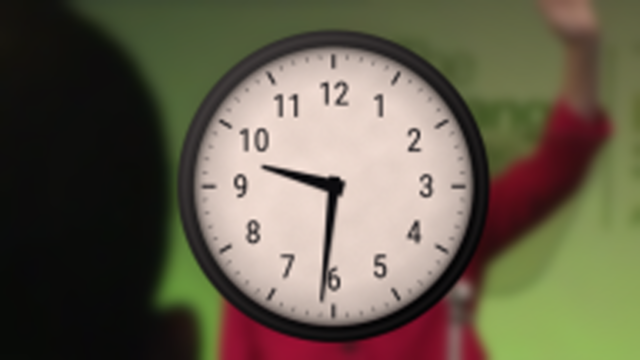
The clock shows **9:31**
